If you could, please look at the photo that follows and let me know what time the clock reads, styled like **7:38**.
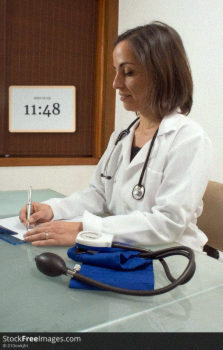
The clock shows **11:48**
